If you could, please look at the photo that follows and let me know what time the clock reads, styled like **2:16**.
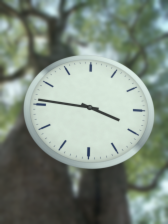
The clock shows **3:46**
